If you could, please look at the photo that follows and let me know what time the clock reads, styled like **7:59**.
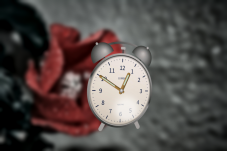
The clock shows **12:50**
